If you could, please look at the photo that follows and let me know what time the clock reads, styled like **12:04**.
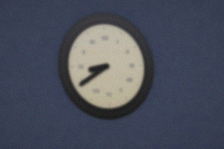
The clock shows **8:40**
